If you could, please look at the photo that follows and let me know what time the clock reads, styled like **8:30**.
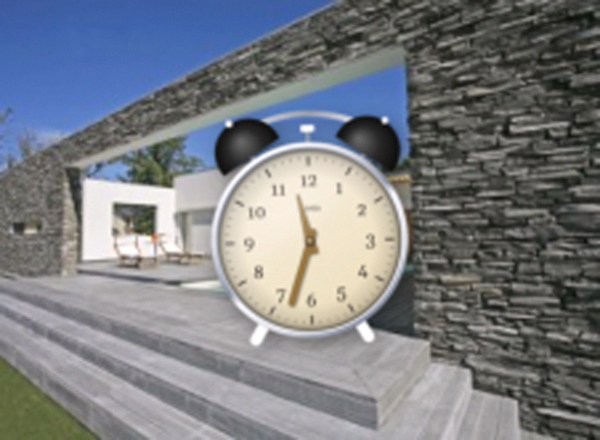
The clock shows **11:33**
